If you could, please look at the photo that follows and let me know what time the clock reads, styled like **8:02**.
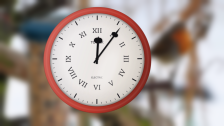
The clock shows **12:06**
